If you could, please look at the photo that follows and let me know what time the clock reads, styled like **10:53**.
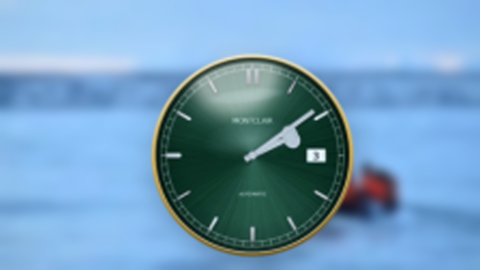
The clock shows **2:09**
